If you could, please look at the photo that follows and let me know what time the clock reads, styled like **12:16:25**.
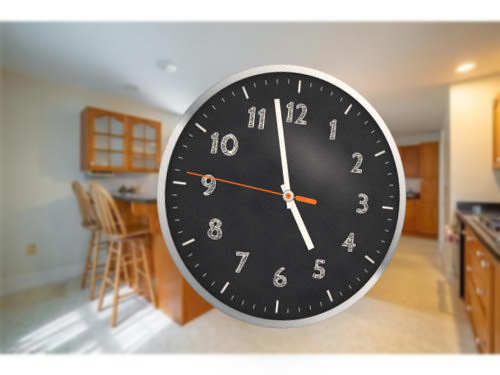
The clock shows **4:57:46**
